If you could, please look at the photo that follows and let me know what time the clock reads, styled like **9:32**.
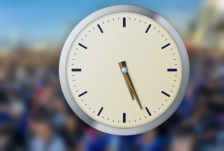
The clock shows **5:26**
